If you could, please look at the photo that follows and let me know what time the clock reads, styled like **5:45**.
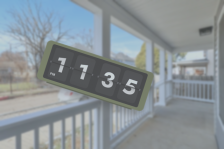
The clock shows **11:35**
